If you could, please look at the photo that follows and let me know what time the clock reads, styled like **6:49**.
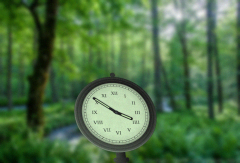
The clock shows **3:51**
